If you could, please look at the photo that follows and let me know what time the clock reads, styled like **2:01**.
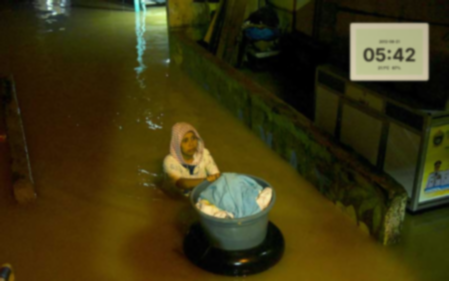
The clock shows **5:42**
